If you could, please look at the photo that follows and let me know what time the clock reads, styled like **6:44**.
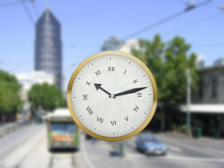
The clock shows **10:13**
